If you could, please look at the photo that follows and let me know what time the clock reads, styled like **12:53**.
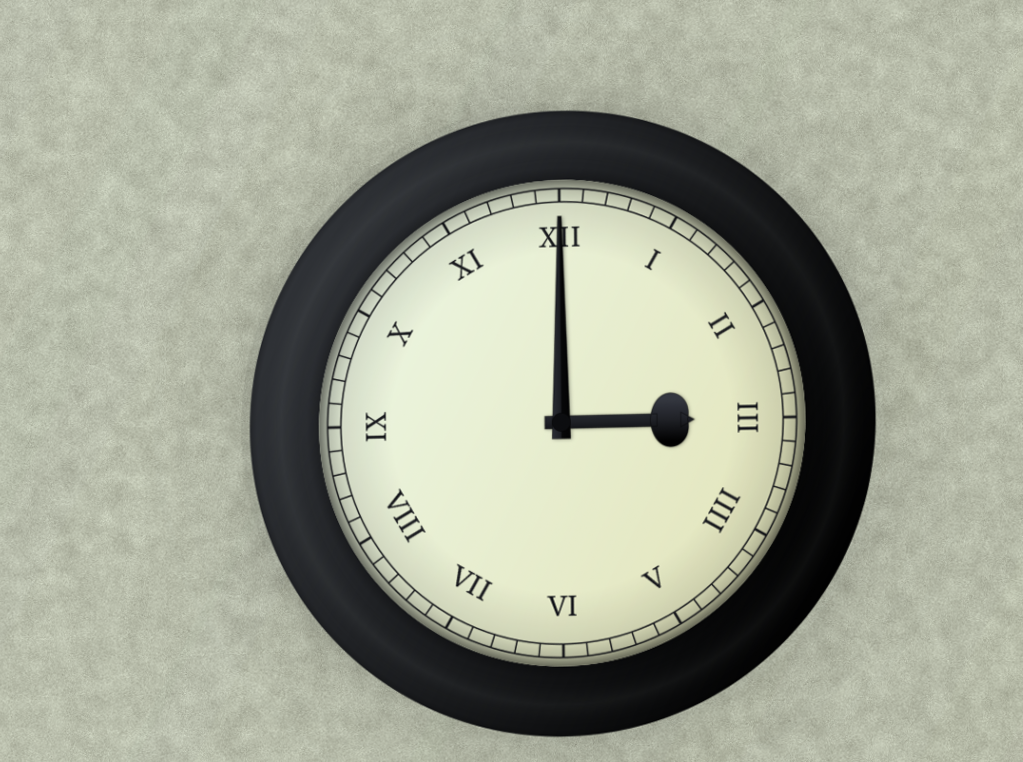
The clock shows **3:00**
